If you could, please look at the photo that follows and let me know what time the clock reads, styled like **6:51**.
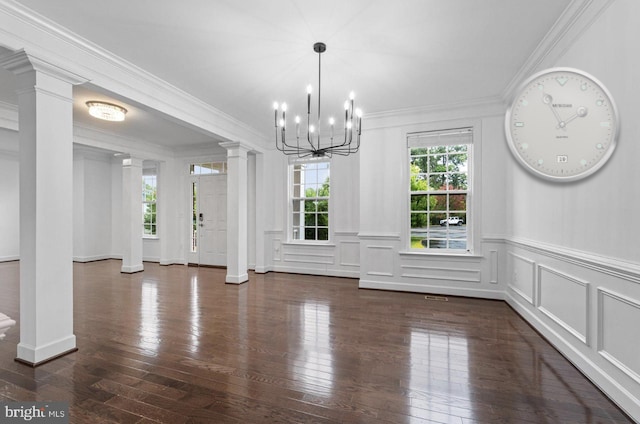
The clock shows **1:55**
